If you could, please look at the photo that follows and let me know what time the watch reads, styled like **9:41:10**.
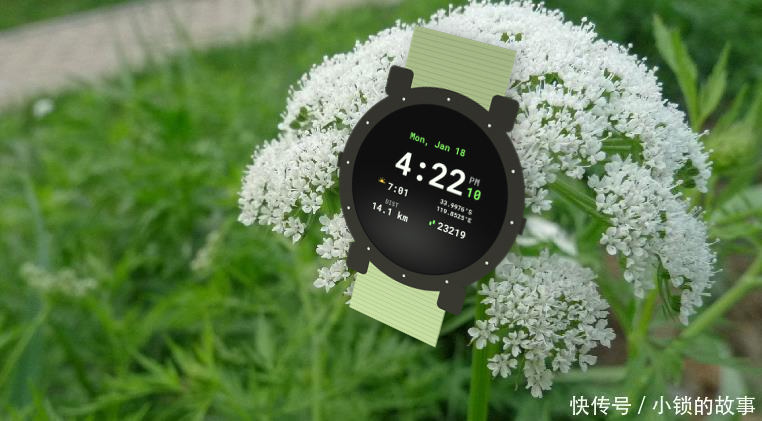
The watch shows **4:22:10**
